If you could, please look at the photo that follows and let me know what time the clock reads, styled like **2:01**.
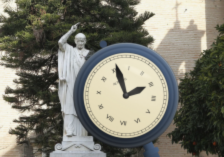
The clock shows **3:01**
